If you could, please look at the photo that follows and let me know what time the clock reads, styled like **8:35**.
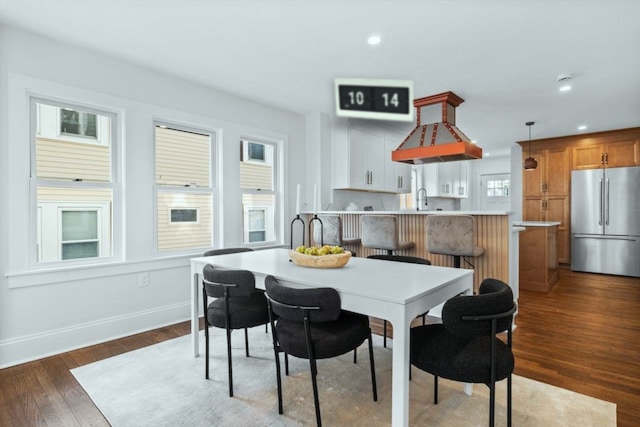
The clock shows **10:14**
